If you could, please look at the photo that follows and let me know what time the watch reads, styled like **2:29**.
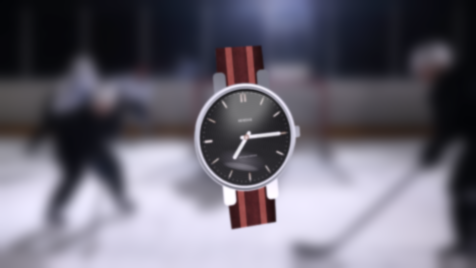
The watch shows **7:15**
